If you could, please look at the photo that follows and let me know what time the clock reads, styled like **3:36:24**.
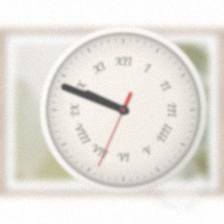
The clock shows **9:48:34**
